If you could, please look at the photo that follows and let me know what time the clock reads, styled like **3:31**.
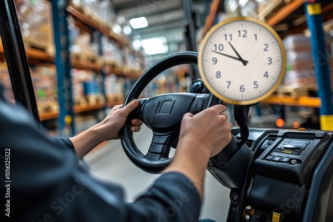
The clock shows **10:48**
